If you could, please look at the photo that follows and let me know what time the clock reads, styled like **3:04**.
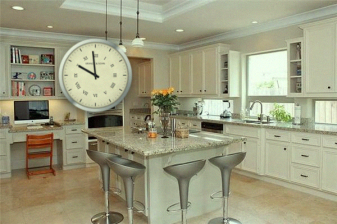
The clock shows **9:59**
